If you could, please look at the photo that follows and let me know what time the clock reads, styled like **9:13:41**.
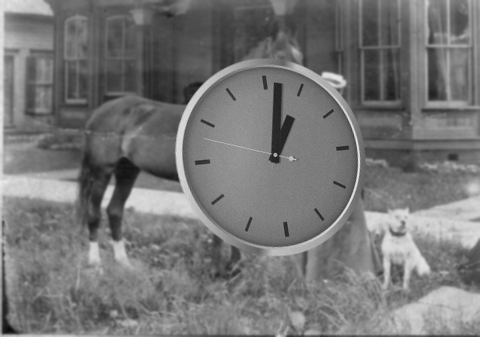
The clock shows **1:01:48**
